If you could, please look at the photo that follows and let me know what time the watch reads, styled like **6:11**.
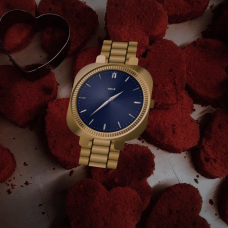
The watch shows **1:37**
